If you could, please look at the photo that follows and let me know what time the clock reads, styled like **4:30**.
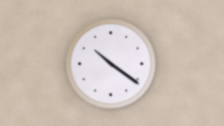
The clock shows **10:21**
